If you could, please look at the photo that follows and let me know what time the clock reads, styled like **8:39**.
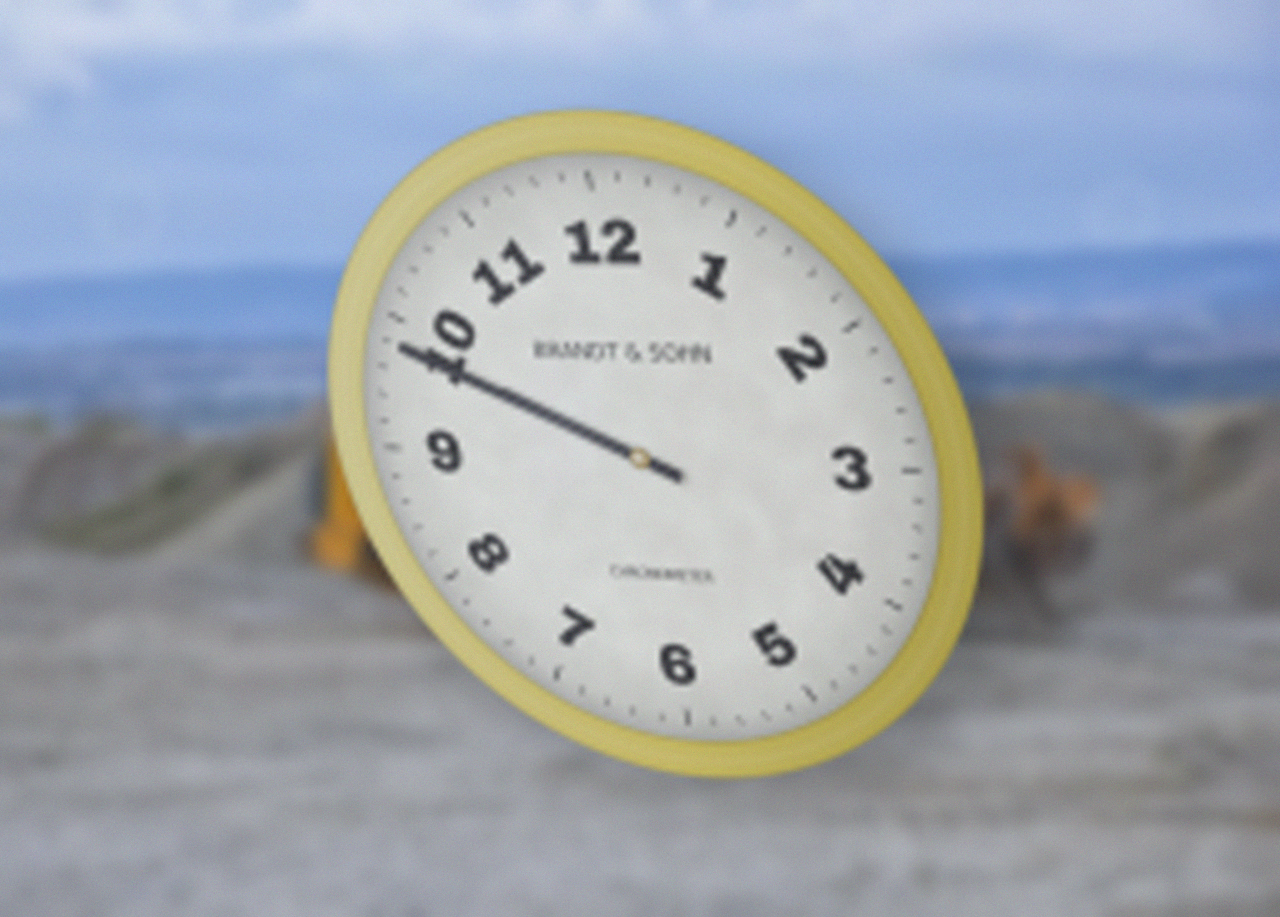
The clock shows **9:49**
